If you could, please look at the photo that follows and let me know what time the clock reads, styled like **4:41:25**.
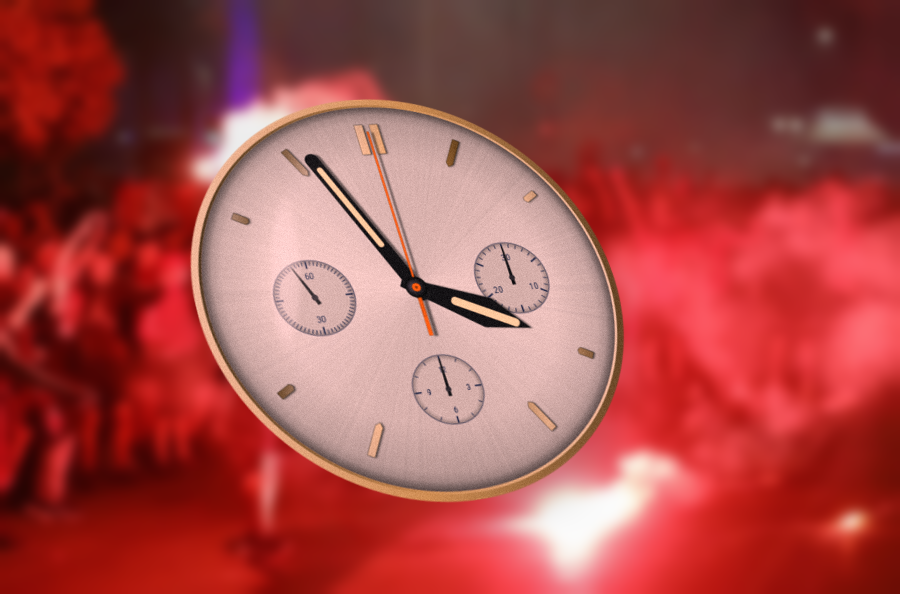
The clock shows **3:55:56**
